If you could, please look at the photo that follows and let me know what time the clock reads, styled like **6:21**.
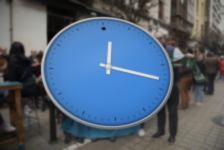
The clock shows **12:18**
